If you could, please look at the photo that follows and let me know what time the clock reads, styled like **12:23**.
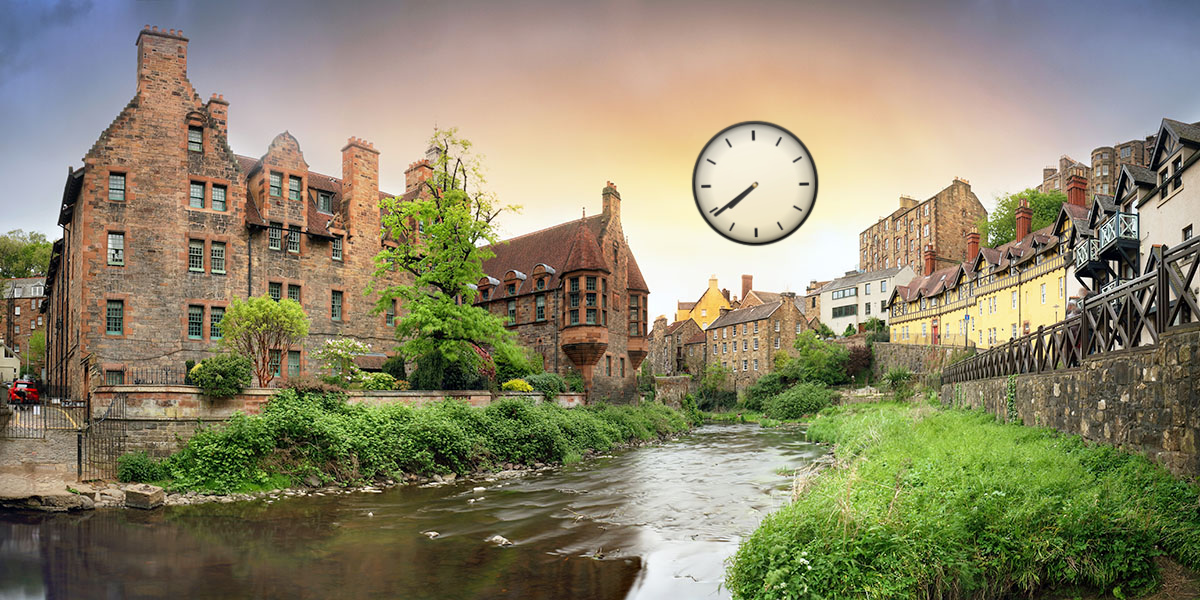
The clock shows **7:39**
